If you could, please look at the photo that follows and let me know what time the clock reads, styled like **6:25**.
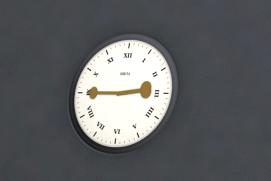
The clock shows **2:45**
